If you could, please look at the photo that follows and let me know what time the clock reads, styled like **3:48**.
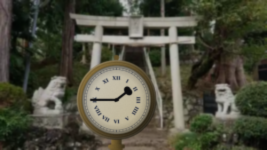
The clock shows **1:45**
